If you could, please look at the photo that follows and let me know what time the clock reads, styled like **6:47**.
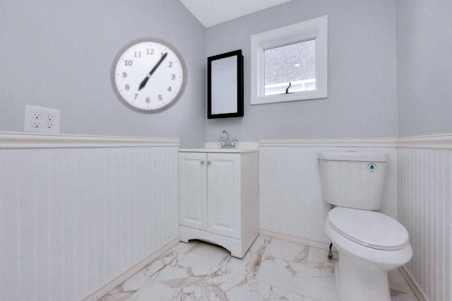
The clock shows **7:06**
